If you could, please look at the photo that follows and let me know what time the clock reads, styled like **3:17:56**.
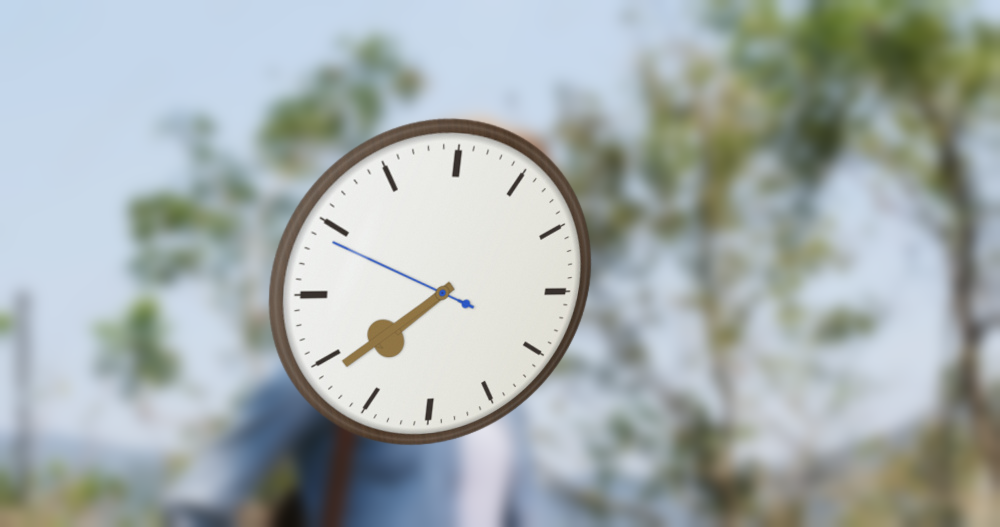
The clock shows **7:38:49**
